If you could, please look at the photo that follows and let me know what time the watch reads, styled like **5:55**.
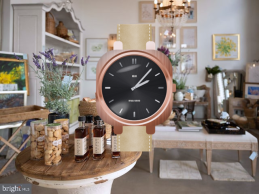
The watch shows **2:07**
